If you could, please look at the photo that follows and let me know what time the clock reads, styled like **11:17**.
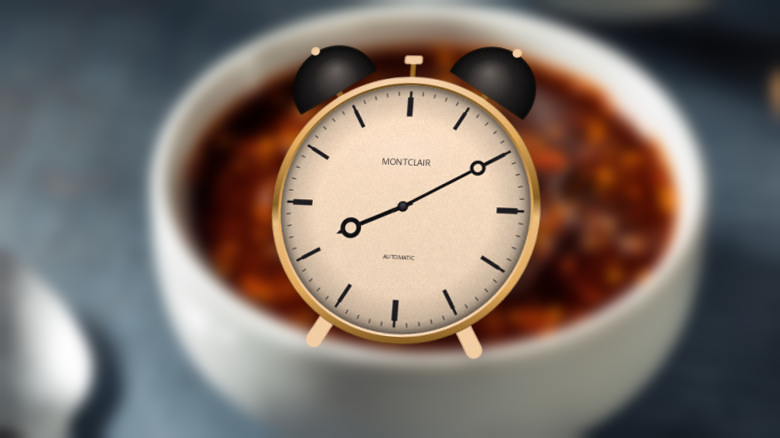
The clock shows **8:10**
